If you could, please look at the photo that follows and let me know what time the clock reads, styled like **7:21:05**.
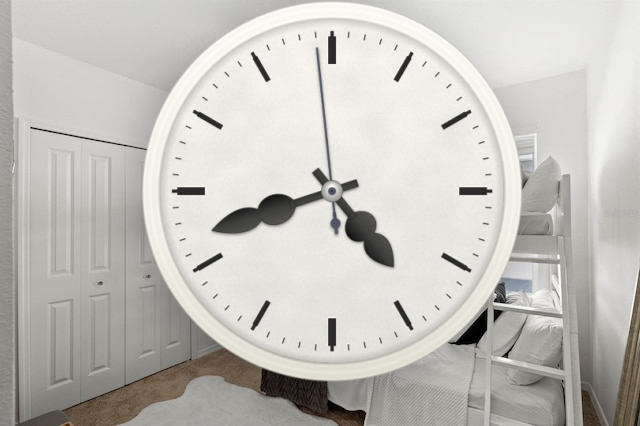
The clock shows **4:41:59**
